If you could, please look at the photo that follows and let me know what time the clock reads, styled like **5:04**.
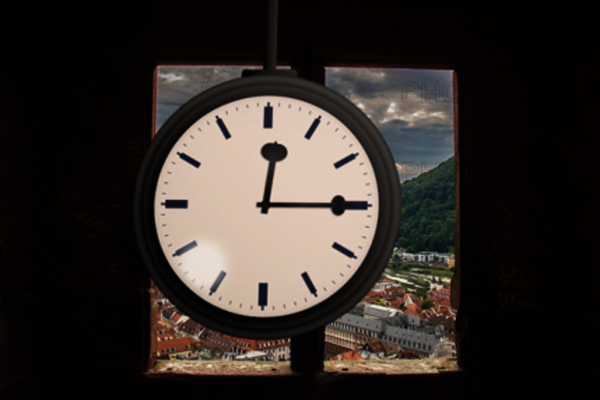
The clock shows **12:15**
